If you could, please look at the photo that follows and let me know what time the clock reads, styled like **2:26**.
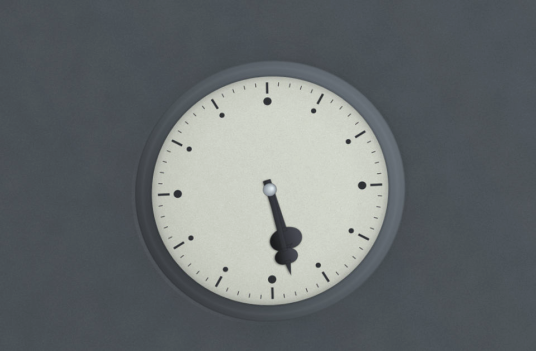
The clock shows **5:28**
